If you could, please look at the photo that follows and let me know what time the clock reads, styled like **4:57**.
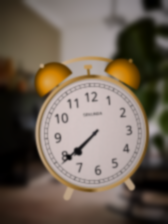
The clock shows **7:39**
